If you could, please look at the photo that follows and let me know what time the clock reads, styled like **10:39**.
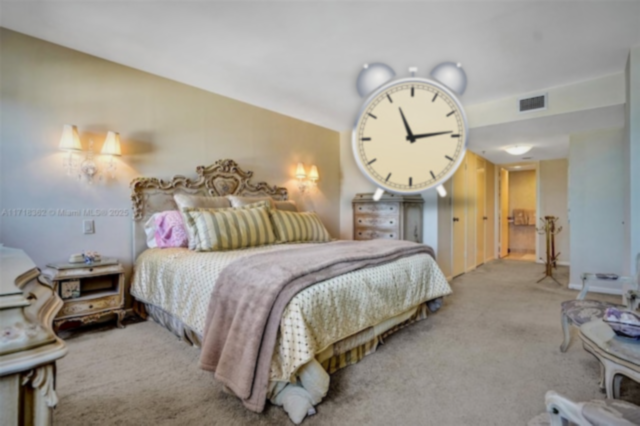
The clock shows **11:14**
